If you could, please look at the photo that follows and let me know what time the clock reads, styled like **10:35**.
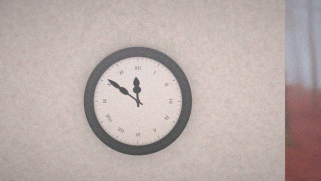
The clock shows **11:51**
